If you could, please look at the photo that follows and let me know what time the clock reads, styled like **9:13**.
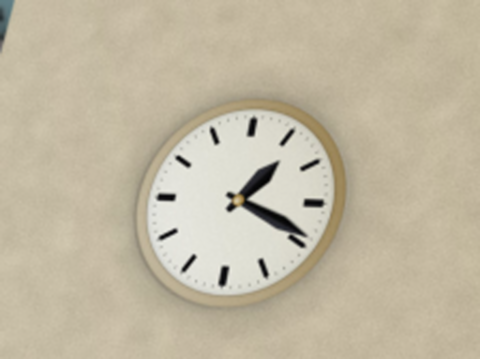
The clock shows **1:19**
